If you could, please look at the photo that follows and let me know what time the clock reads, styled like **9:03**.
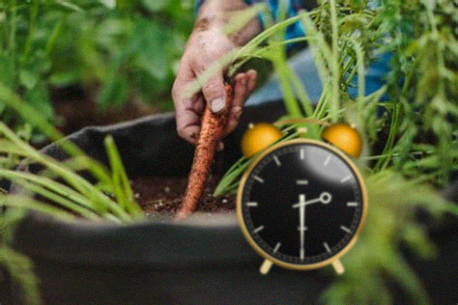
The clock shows **2:30**
